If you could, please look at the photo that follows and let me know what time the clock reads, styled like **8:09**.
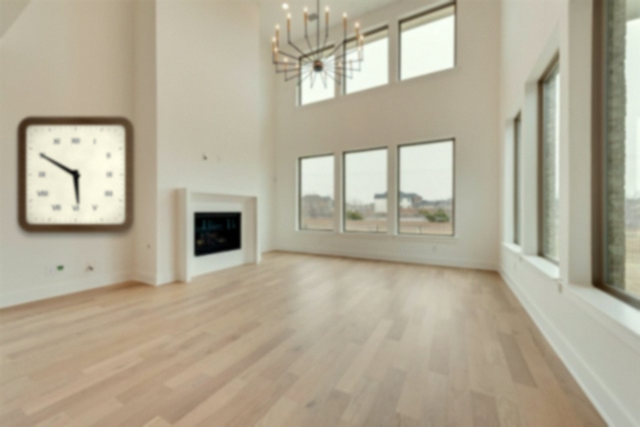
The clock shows **5:50**
